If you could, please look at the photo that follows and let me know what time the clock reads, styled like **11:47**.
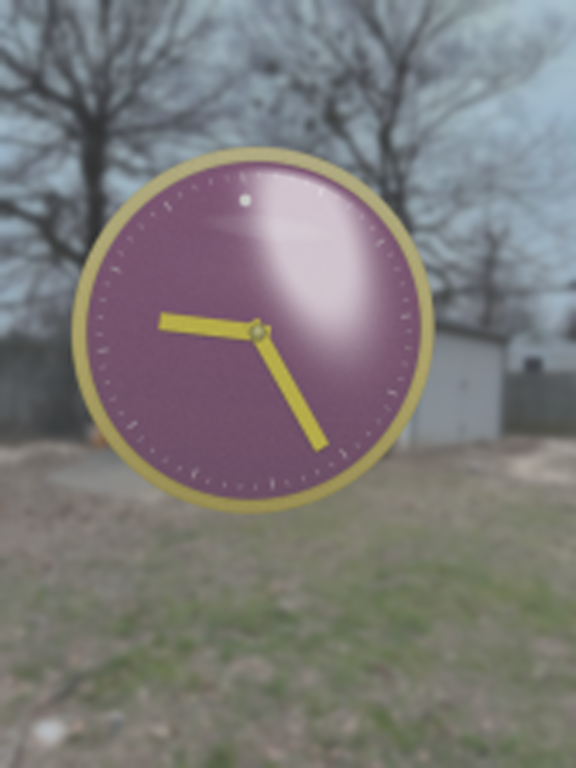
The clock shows **9:26**
